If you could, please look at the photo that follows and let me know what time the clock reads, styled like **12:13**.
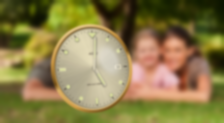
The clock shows **5:01**
